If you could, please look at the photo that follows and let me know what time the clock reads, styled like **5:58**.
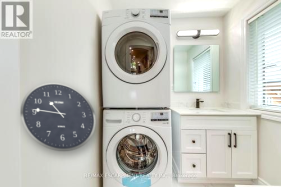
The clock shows **10:46**
